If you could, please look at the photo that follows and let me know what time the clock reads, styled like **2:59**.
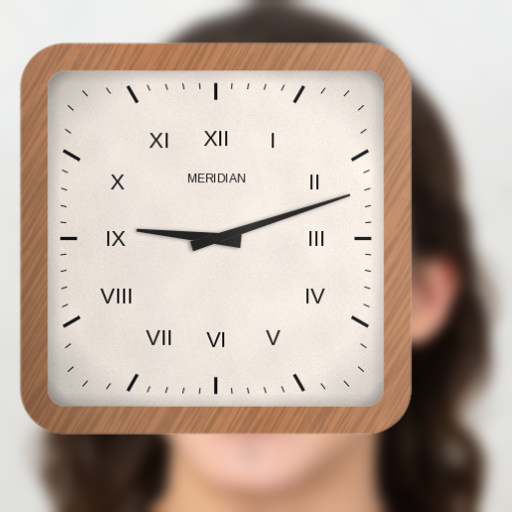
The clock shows **9:12**
